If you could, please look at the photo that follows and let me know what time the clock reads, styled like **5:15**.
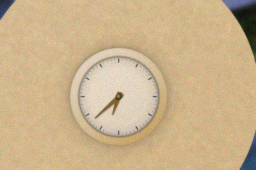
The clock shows **6:38**
